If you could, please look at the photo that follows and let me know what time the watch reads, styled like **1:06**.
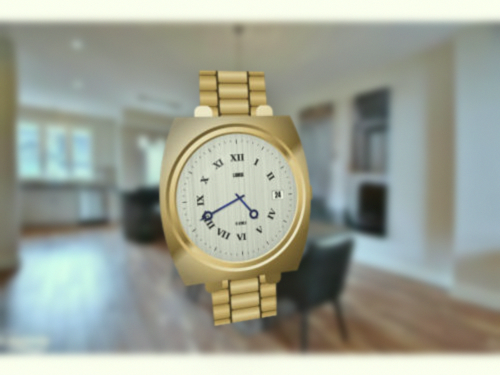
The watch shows **4:41**
